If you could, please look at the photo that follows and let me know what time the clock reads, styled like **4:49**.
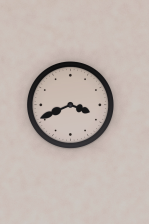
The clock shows **3:41**
